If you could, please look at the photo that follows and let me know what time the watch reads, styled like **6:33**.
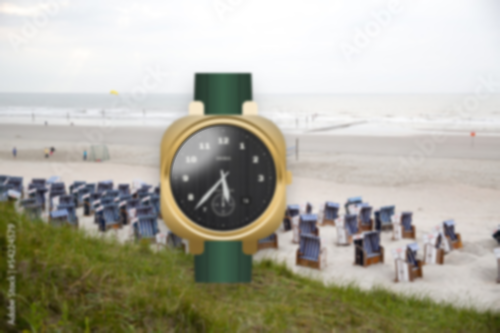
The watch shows **5:37**
